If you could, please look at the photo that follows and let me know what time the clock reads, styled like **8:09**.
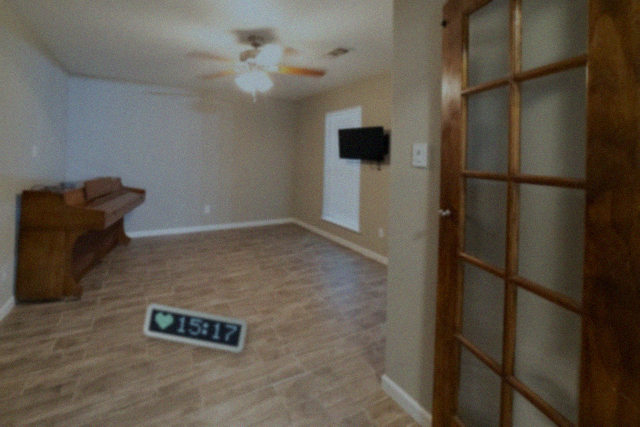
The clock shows **15:17**
